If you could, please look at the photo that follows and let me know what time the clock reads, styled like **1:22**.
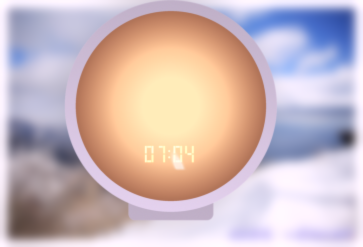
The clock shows **7:04**
